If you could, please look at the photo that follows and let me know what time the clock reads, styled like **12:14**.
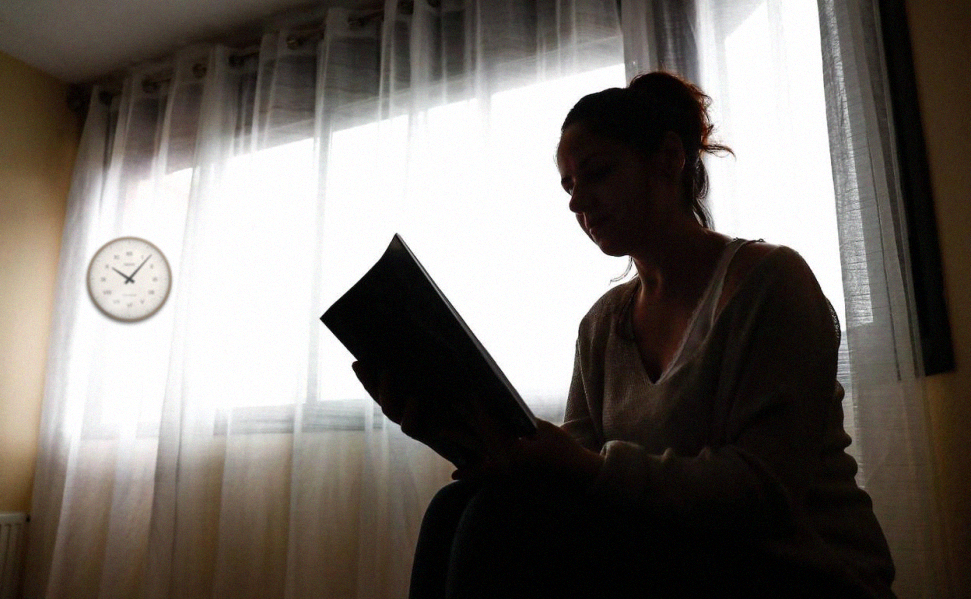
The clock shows **10:07**
